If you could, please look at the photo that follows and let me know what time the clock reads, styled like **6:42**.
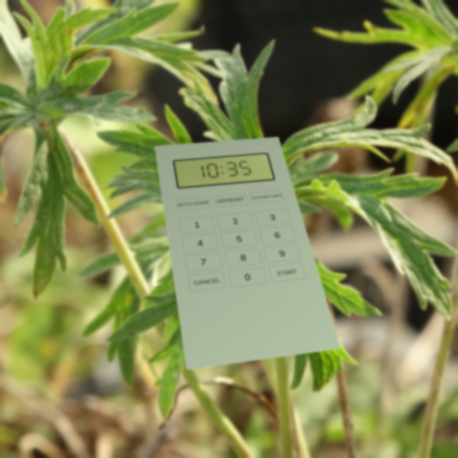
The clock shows **10:35**
